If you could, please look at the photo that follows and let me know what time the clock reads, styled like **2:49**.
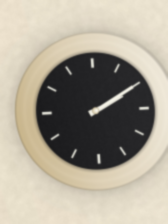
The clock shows **2:10**
